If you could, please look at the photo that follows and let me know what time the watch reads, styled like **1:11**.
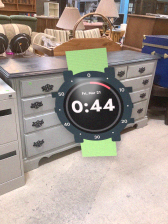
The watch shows **0:44**
